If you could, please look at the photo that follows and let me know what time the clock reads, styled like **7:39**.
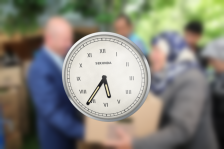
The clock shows **5:36**
